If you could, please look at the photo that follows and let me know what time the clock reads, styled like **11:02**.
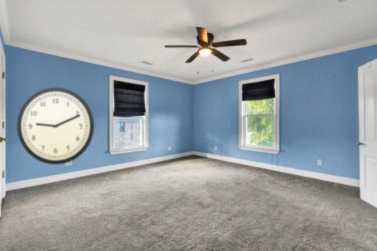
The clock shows **9:11**
